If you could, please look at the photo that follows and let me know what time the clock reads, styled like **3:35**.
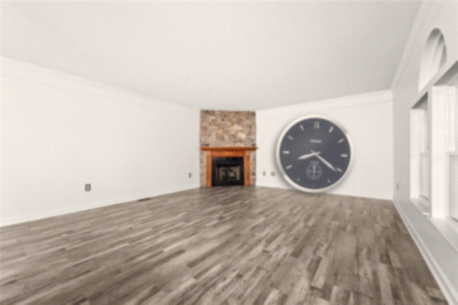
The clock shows **8:21**
